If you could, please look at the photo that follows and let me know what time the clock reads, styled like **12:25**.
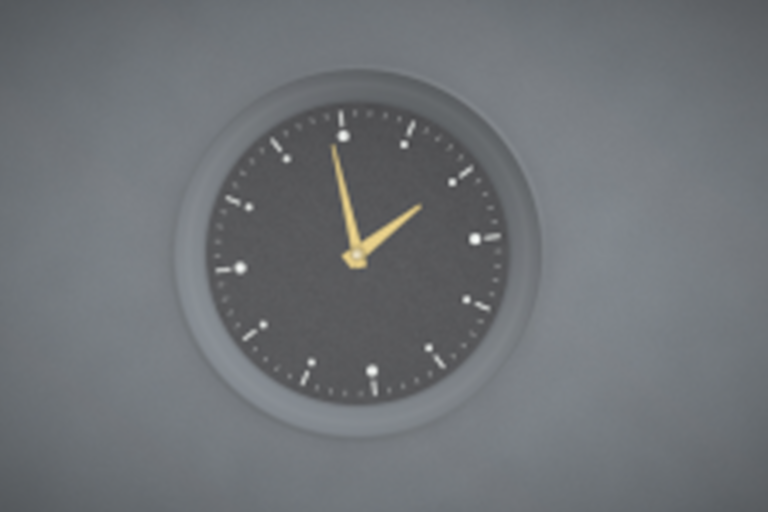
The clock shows **1:59**
